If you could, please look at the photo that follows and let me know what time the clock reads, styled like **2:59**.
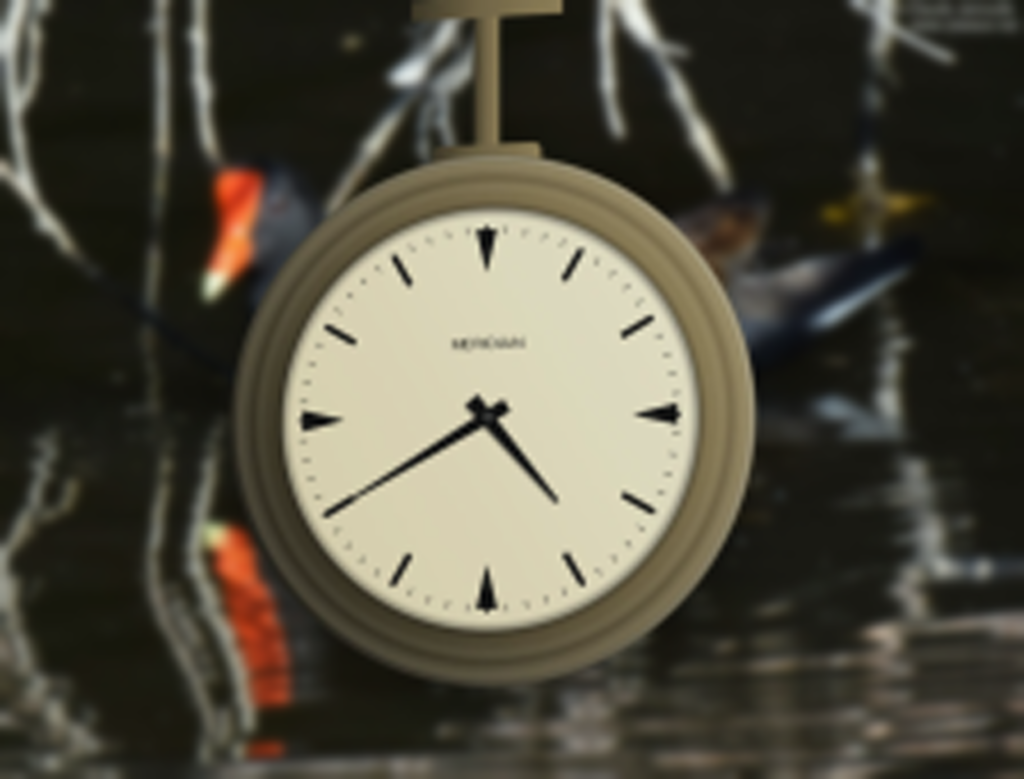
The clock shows **4:40**
